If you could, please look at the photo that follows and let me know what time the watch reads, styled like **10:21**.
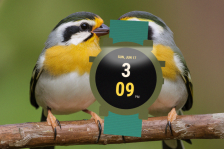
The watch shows **3:09**
